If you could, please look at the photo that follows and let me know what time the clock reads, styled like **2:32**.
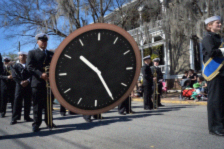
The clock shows **10:25**
